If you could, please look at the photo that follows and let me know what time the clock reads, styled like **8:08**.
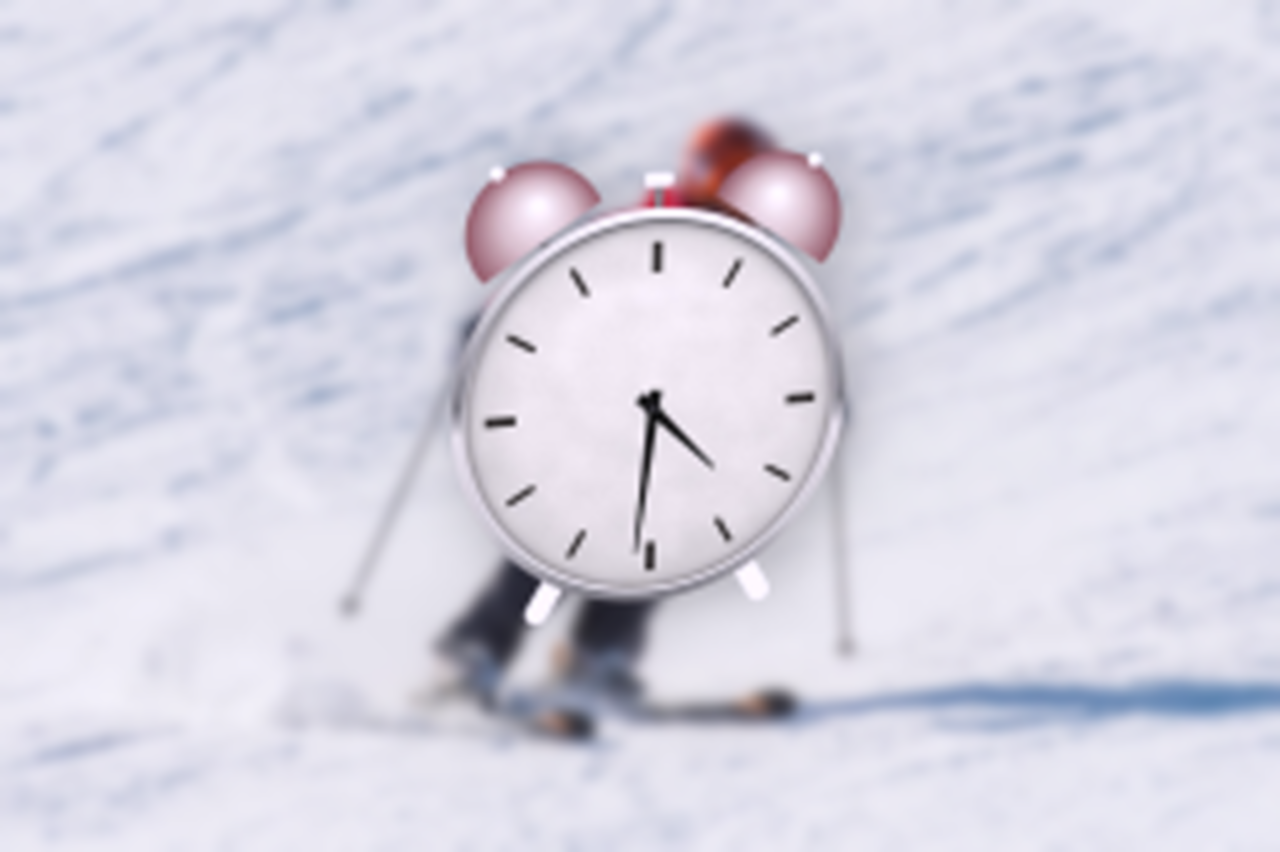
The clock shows **4:31**
